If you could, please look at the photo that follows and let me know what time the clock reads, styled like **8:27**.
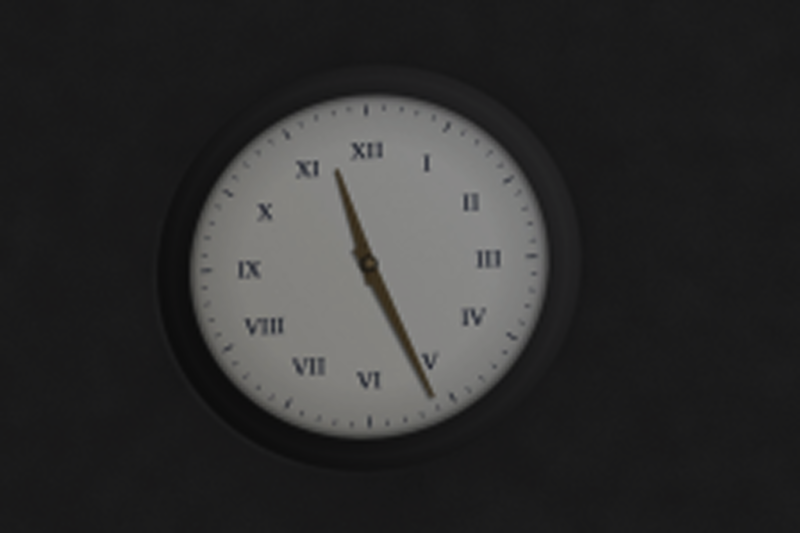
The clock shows **11:26**
